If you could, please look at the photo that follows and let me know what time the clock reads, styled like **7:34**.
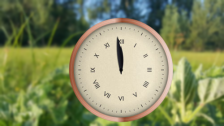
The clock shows **11:59**
